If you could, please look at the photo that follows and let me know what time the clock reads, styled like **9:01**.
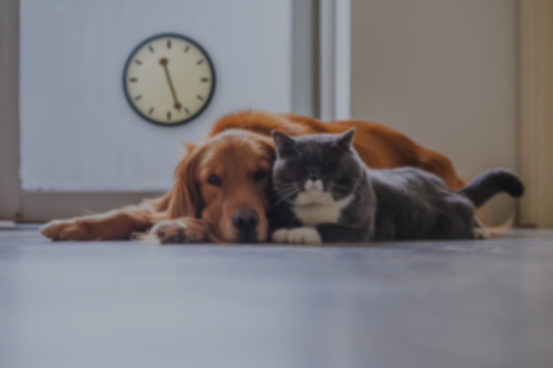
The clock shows **11:27**
